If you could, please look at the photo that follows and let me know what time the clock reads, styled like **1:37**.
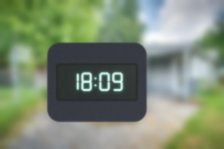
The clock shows **18:09**
